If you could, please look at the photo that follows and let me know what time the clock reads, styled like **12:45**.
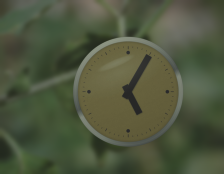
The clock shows **5:05**
